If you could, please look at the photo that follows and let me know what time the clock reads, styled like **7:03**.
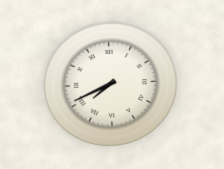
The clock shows **7:41**
